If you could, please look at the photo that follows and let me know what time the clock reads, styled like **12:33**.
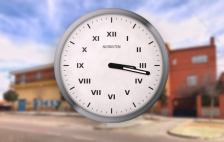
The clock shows **3:17**
